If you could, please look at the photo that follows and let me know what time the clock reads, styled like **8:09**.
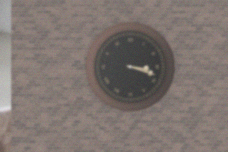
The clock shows **3:18**
